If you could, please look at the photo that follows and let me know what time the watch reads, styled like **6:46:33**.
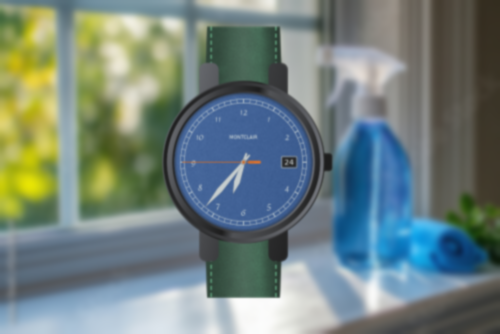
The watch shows **6:36:45**
